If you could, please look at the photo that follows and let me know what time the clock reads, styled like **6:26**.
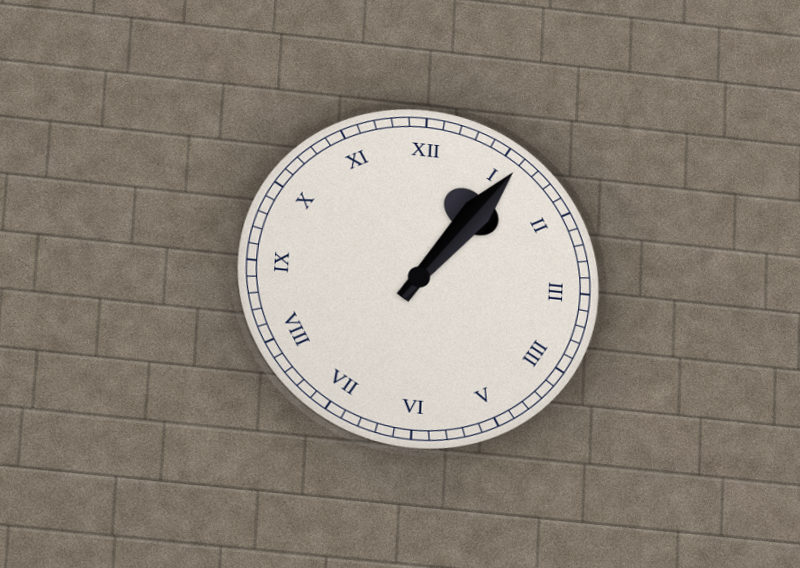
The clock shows **1:06**
